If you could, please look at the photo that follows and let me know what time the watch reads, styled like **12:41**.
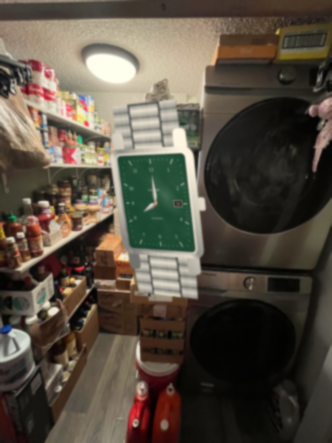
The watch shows **8:00**
